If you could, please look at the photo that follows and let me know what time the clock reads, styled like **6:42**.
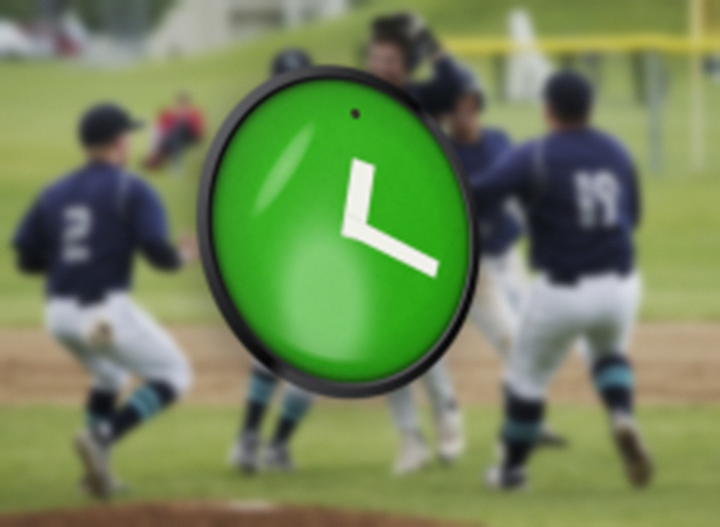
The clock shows **12:18**
